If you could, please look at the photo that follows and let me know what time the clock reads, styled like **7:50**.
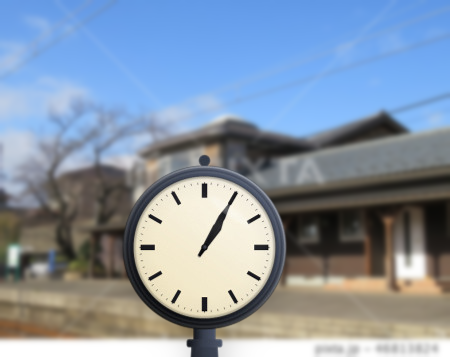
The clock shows **1:05**
